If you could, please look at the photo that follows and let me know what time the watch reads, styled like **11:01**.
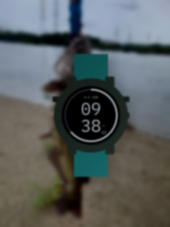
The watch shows **9:38**
